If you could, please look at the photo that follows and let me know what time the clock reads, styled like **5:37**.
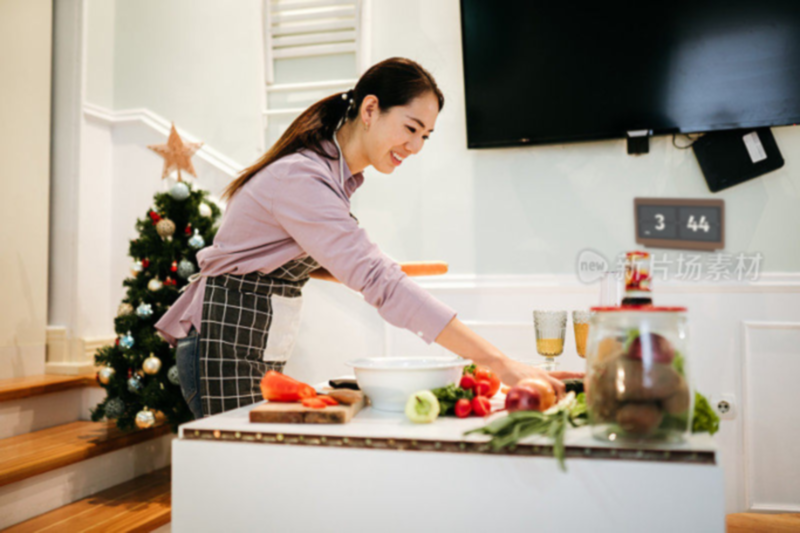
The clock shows **3:44**
